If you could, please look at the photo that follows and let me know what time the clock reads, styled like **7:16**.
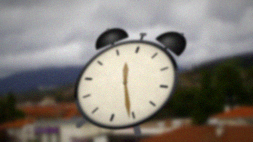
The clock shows **11:26**
